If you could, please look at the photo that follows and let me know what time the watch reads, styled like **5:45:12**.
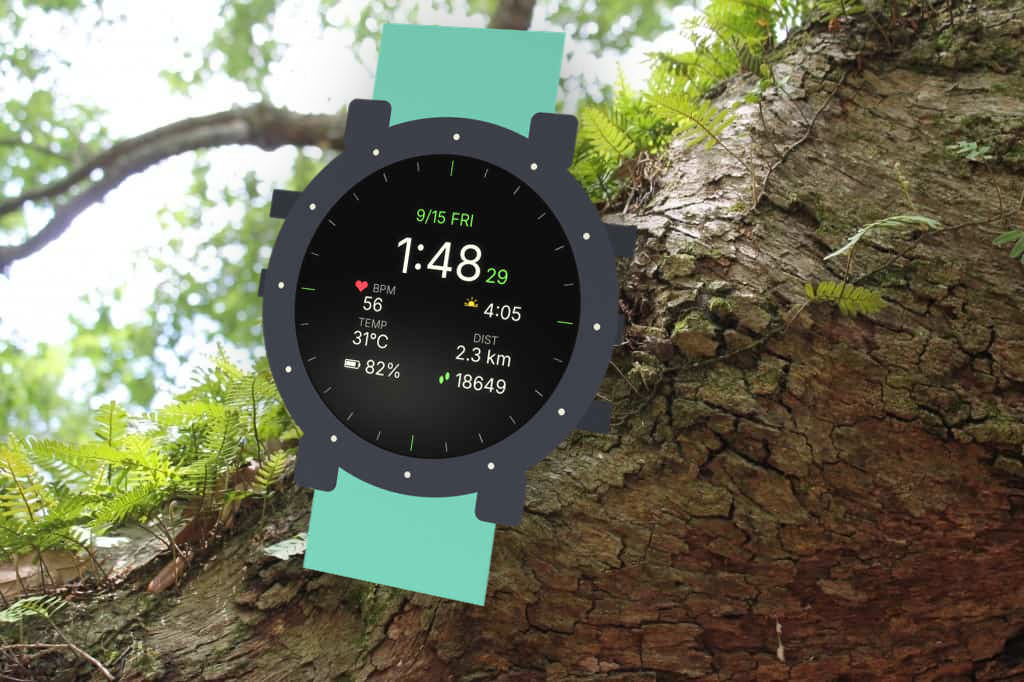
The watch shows **1:48:29**
